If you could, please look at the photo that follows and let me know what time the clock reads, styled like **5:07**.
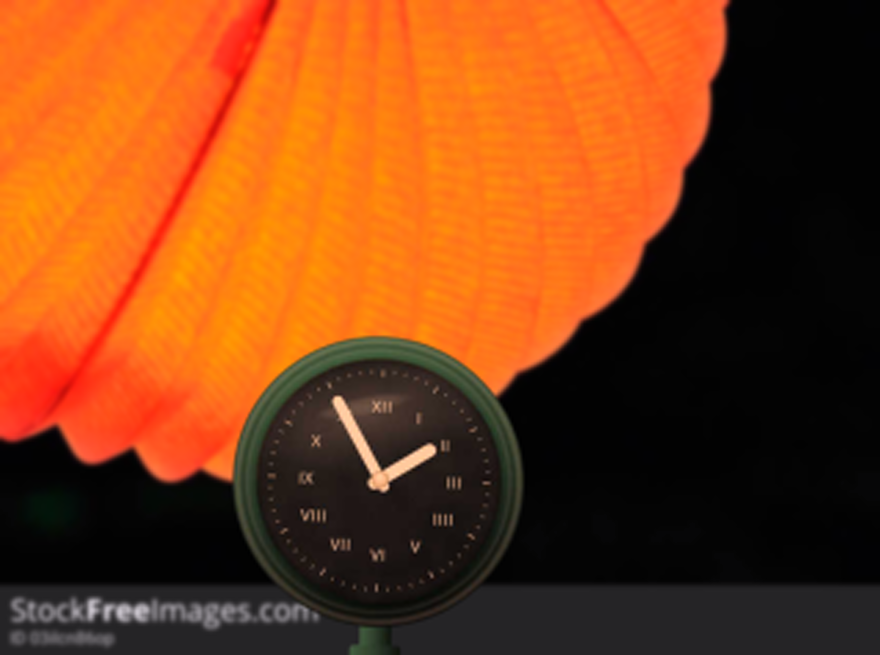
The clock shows **1:55**
